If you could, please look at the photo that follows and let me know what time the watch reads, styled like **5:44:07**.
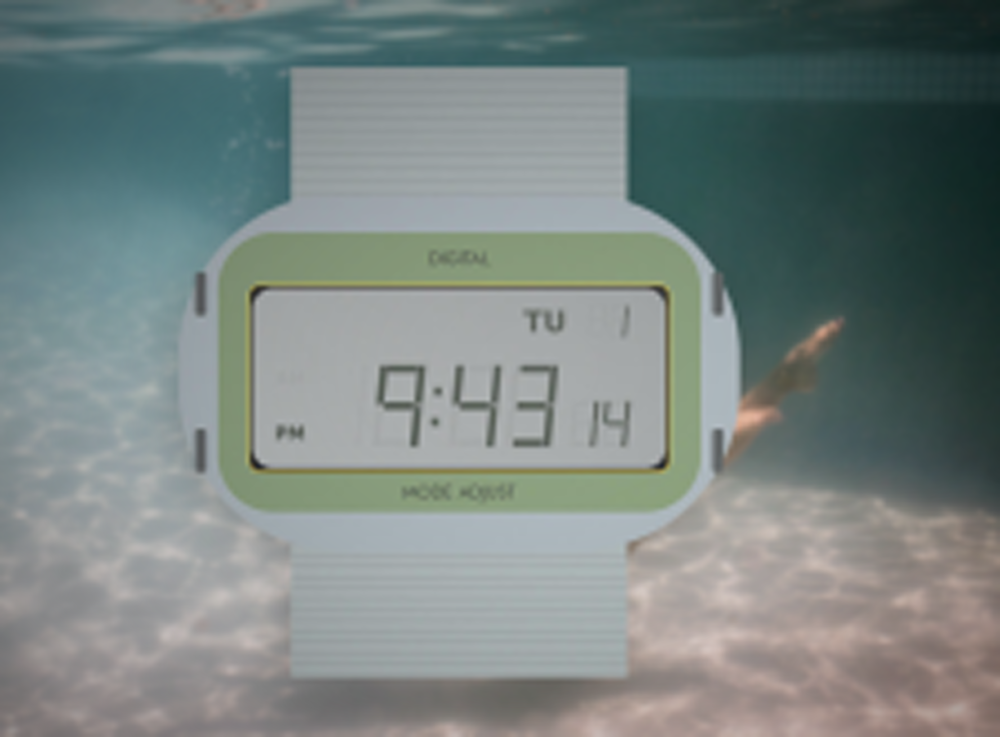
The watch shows **9:43:14**
